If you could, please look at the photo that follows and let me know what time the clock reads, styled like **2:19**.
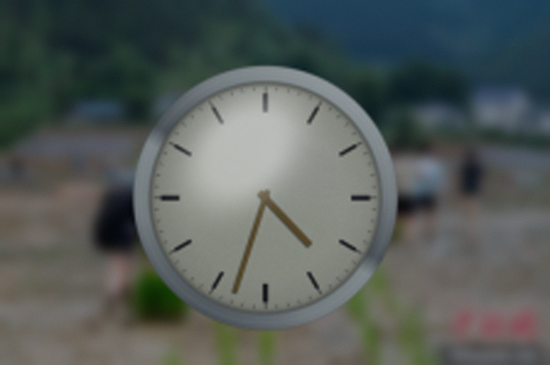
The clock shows **4:33**
